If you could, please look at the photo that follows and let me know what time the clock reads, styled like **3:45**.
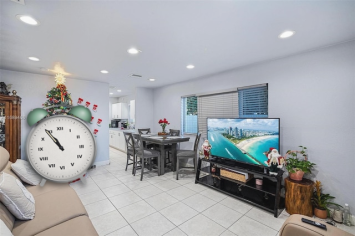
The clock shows **10:54**
